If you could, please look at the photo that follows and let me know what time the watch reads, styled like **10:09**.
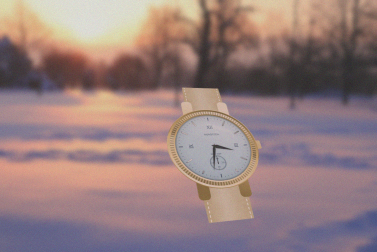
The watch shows **3:32**
